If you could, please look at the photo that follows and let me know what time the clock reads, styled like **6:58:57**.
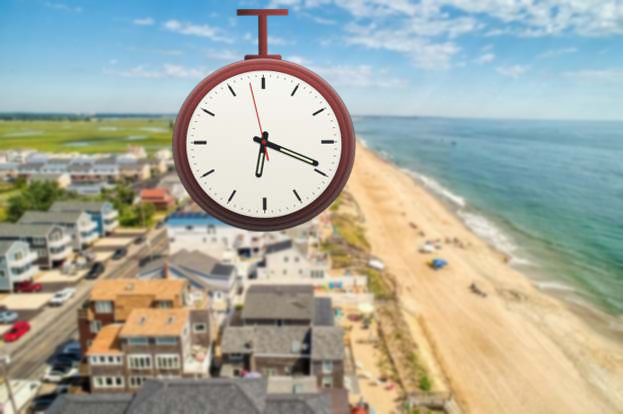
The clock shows **6:18:58**
